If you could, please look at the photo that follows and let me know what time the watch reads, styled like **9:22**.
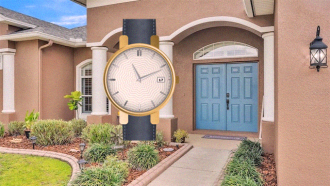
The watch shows **11:11**
